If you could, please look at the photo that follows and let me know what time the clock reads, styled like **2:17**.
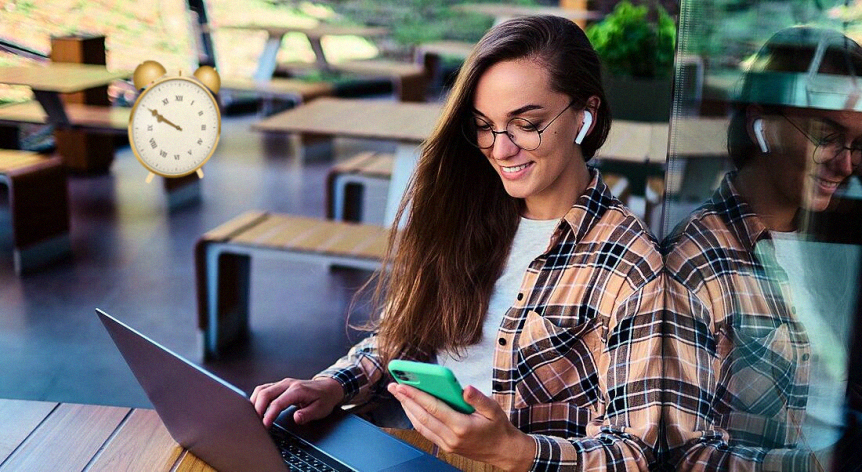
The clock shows **9:50**
